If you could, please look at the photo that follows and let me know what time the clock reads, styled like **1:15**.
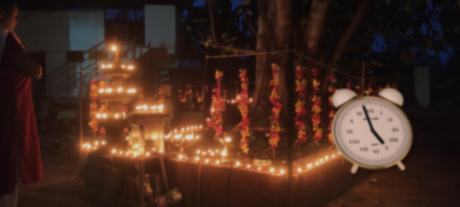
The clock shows **4:58**
